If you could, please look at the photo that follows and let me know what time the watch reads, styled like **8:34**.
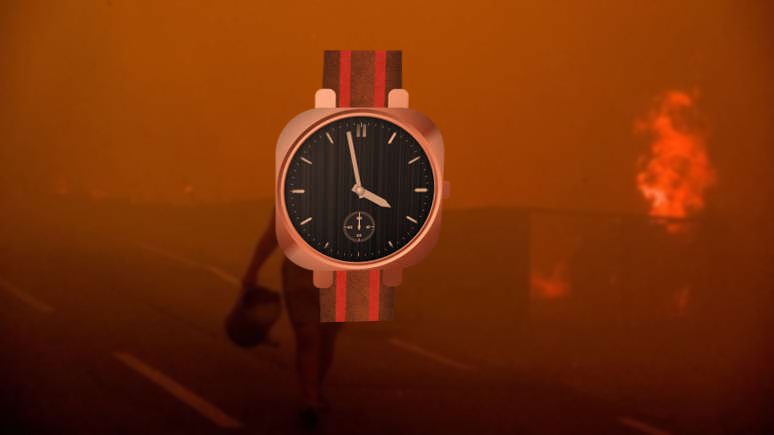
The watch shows **3:58**
